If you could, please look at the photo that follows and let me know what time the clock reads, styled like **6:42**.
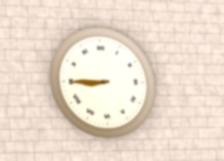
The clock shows **8:45**
